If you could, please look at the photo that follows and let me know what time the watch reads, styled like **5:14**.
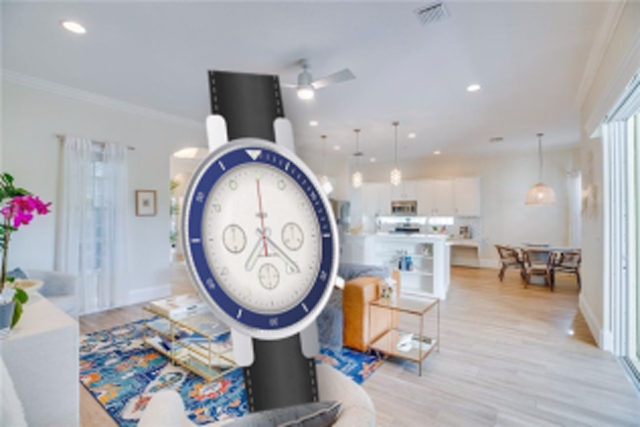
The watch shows **7:22**
